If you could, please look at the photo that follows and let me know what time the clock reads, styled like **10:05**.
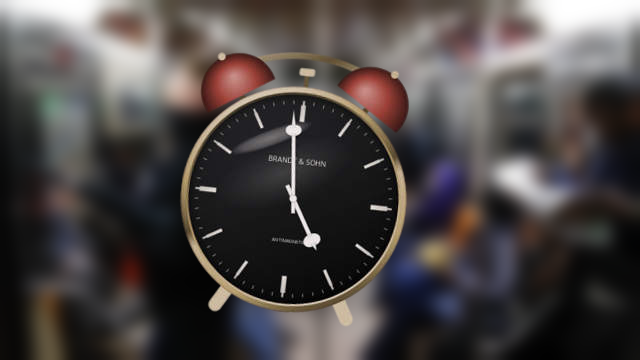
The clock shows **4:59**
